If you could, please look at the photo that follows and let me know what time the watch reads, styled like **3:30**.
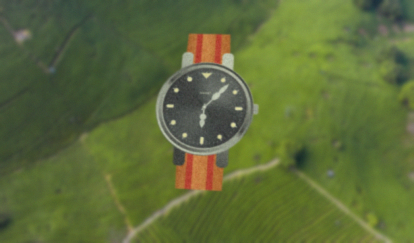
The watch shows **6:07**
